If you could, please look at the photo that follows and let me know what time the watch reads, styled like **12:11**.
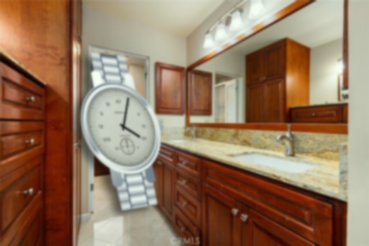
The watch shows **4:04**
